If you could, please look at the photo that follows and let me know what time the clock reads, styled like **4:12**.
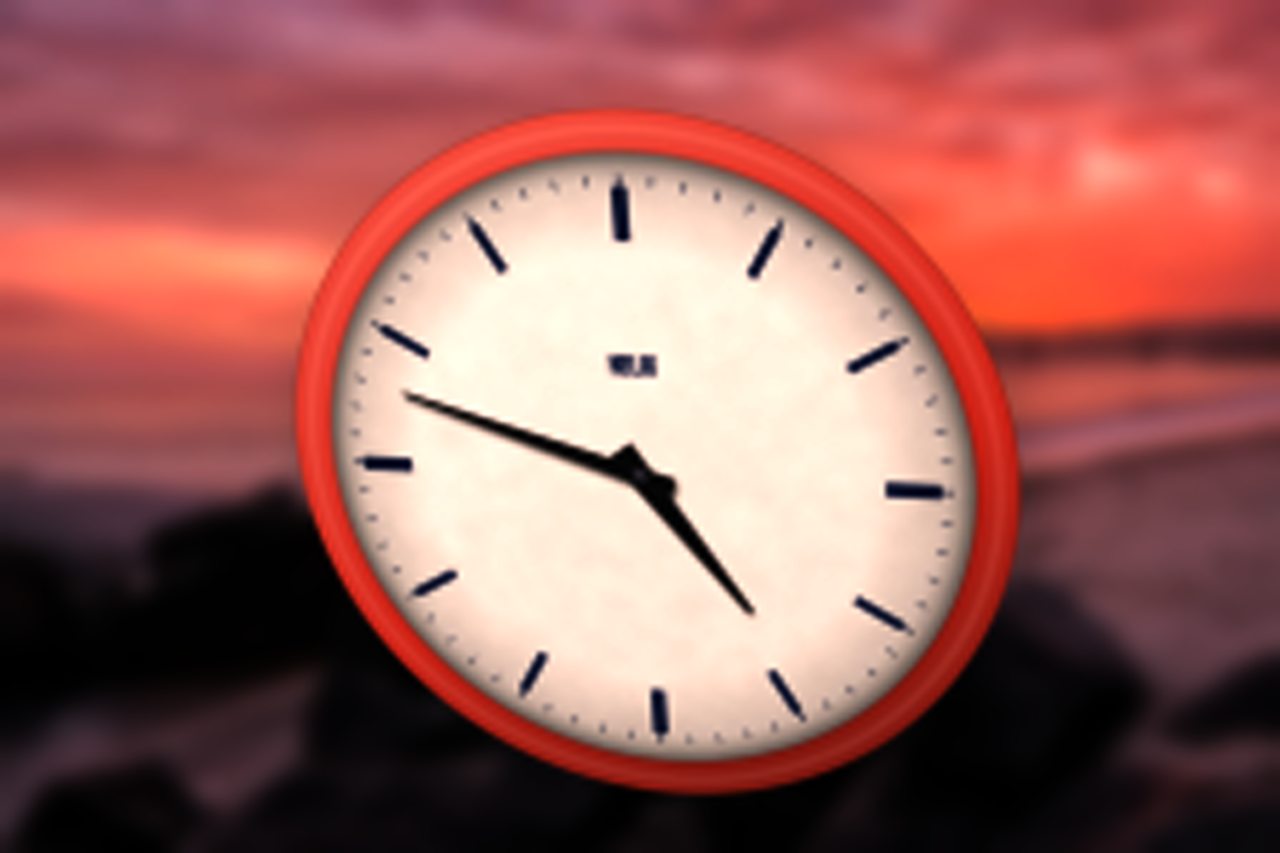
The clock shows **4:48**
